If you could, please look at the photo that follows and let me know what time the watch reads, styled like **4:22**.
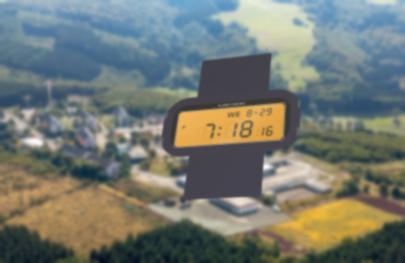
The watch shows **7:18**
